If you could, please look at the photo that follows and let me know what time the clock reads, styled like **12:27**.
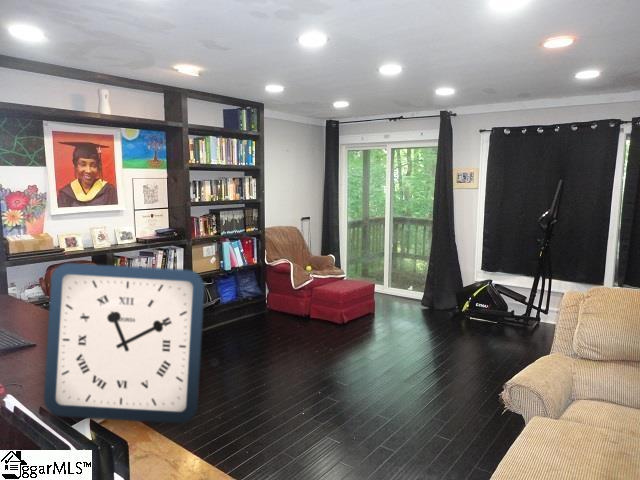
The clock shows **11:10**
